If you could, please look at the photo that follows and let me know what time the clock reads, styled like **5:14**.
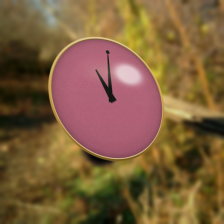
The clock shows **11:00**
